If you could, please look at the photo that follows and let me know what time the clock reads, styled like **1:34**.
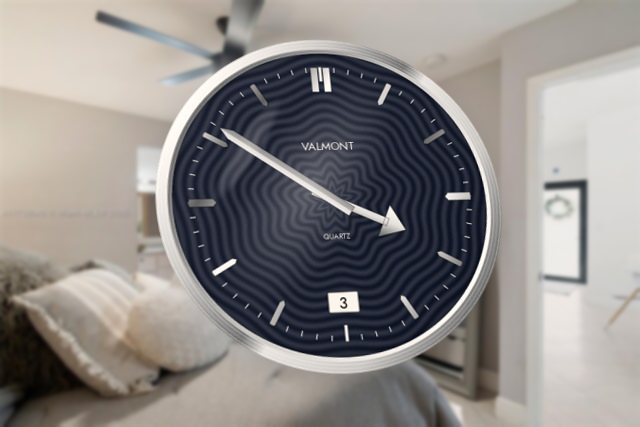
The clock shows **3:51**
